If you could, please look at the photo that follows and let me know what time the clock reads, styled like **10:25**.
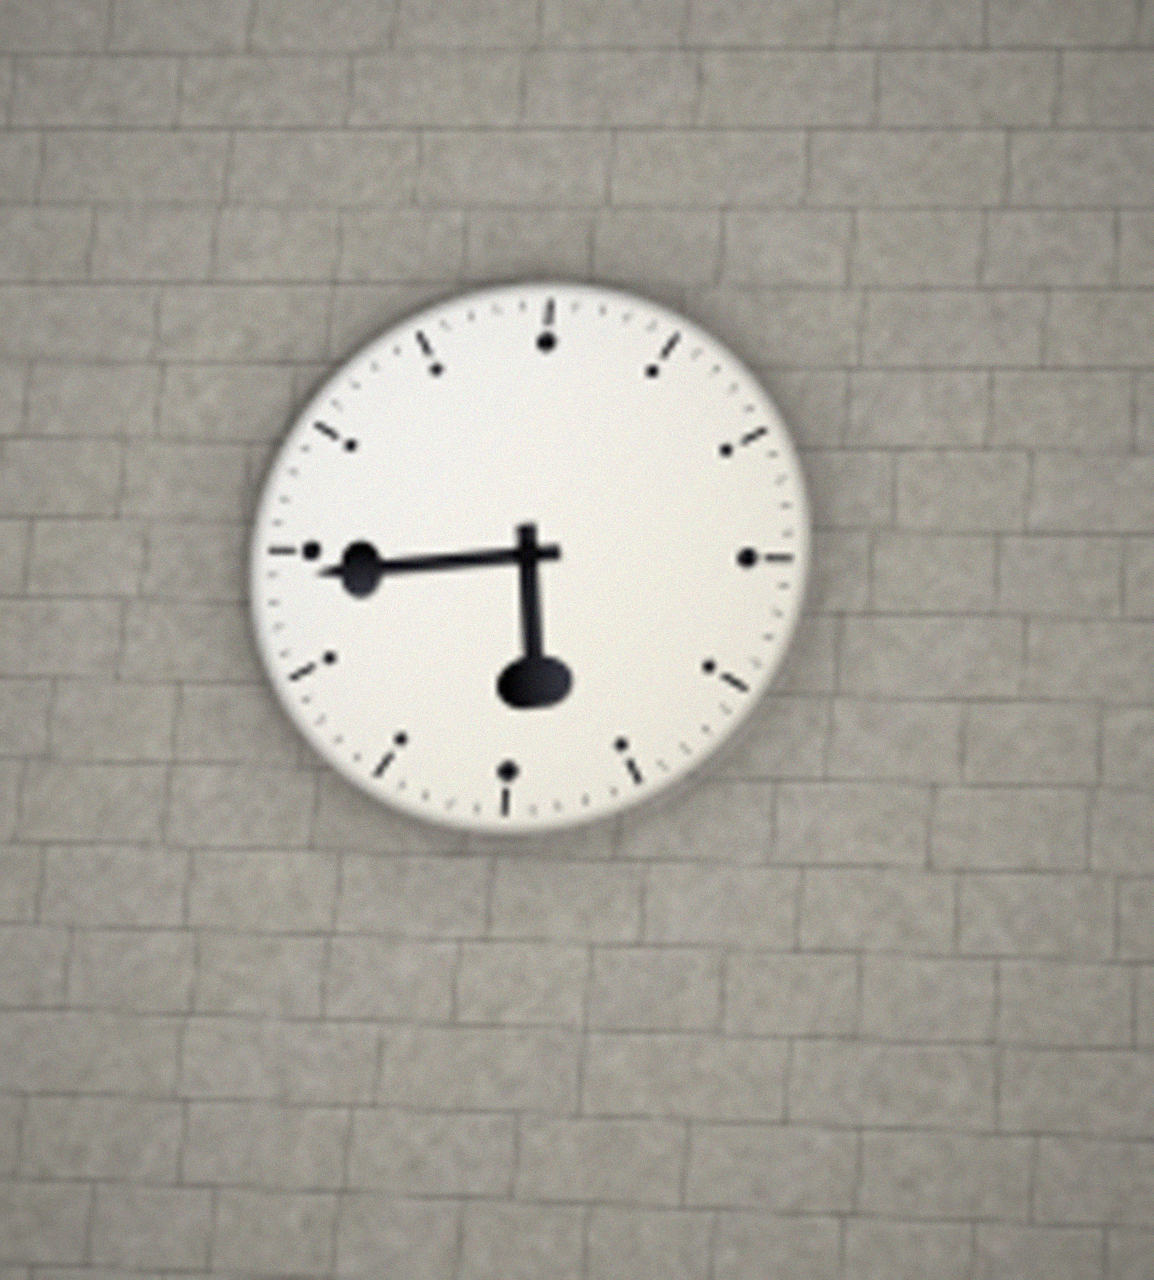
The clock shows **5:44**
